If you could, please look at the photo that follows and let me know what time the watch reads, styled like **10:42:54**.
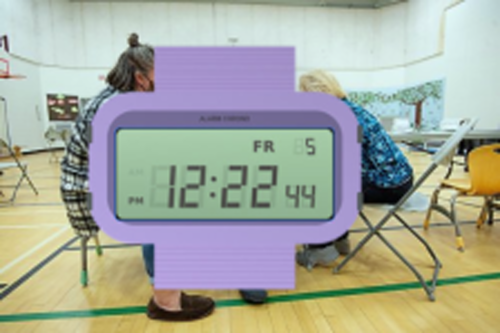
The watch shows **12:22:44**
